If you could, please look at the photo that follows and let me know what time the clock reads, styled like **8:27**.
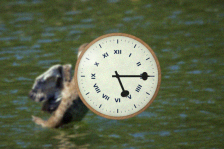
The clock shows **5:15**
